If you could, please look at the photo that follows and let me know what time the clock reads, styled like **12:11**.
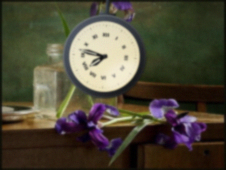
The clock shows **7:47**
